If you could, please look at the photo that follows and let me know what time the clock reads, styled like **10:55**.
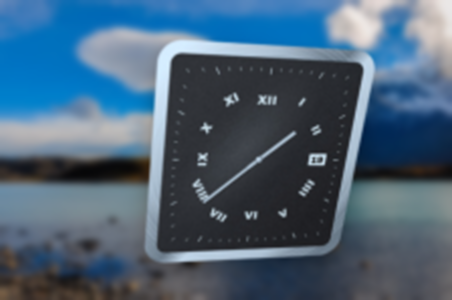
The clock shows **1:38**
